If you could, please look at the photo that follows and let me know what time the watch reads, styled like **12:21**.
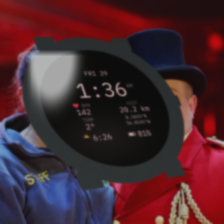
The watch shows **1:36**
